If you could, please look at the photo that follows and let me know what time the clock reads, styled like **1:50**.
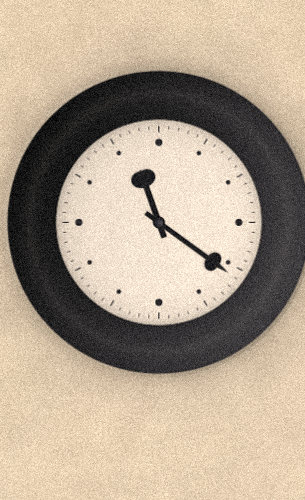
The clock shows **11:21**
